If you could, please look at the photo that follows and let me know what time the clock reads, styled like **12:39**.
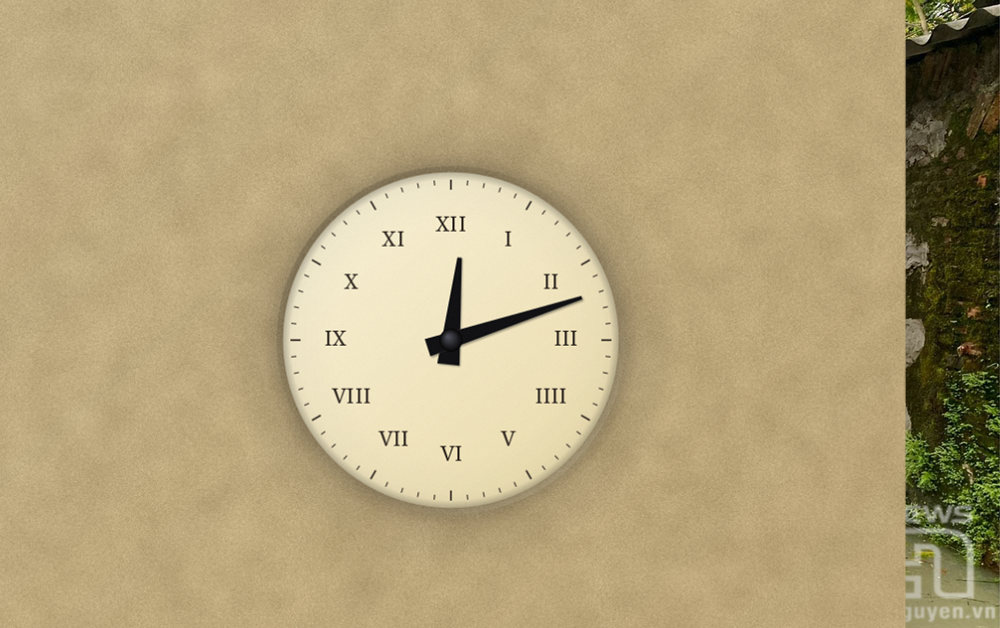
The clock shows **12:12**
